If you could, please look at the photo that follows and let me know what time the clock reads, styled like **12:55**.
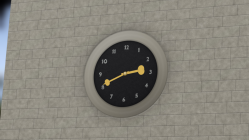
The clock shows **2:41**
